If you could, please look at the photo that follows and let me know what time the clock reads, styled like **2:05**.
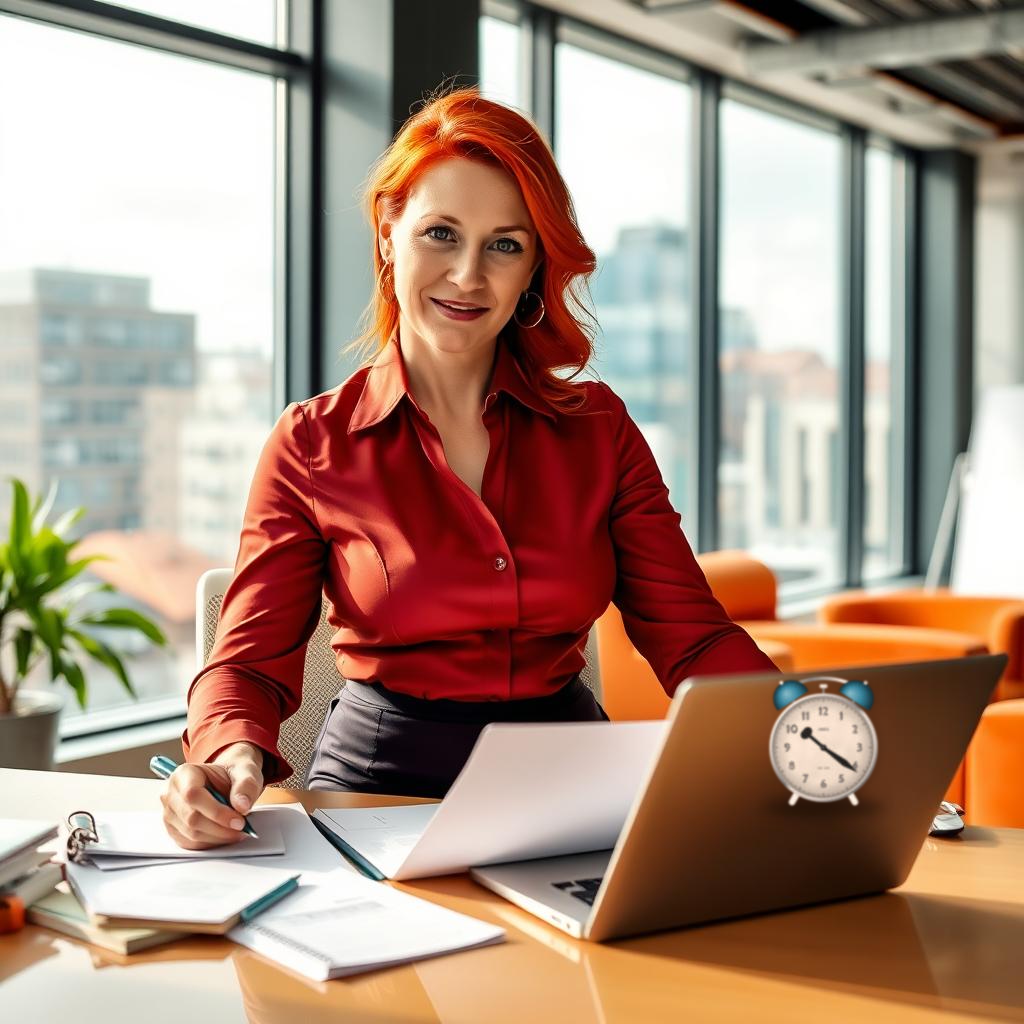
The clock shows **10:21**
